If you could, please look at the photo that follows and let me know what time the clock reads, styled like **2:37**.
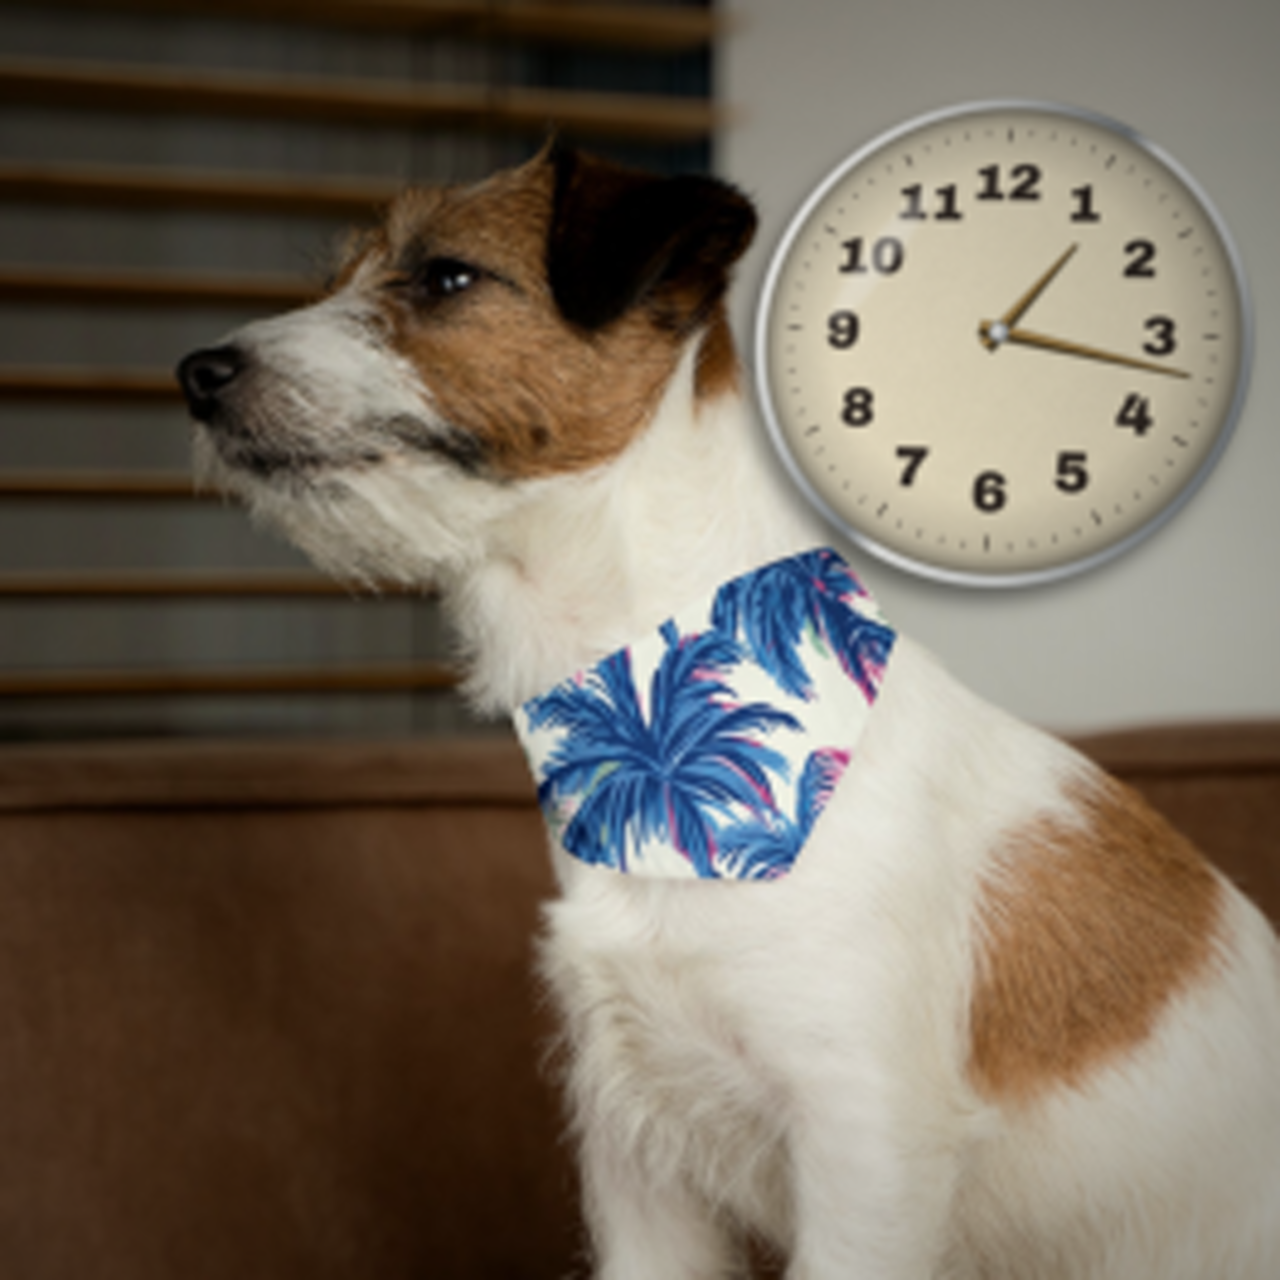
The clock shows **1:17**
